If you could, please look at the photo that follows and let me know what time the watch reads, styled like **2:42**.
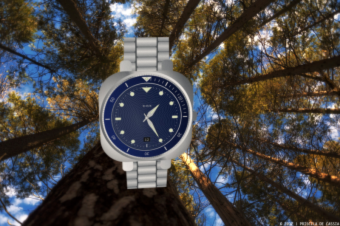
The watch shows **1:25**
